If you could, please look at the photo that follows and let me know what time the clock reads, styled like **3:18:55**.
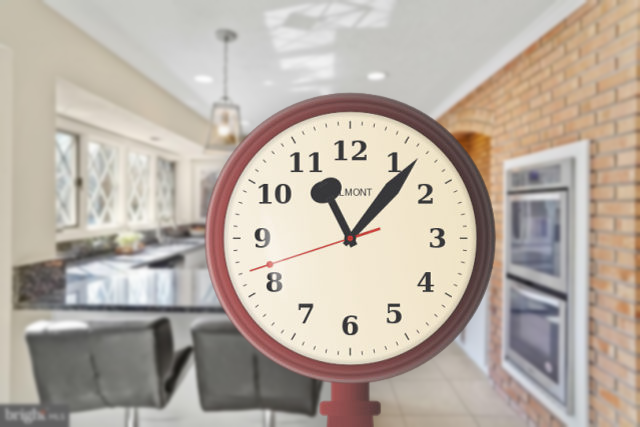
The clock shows **11:06:42**
